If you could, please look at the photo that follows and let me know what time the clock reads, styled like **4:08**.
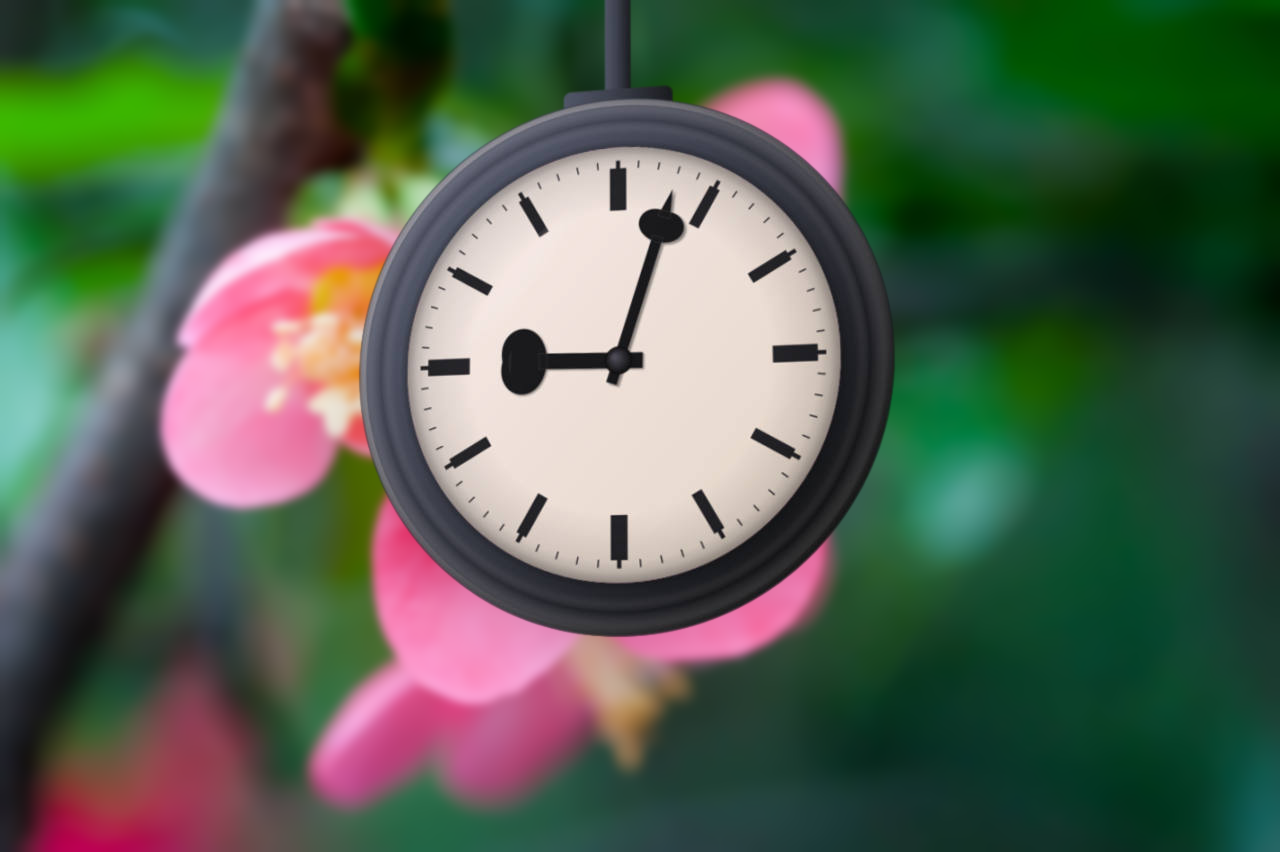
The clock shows **9:03**
